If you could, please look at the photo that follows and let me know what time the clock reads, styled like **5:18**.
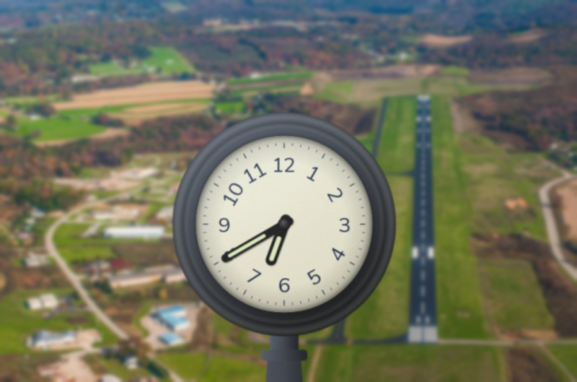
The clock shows **6:40**
